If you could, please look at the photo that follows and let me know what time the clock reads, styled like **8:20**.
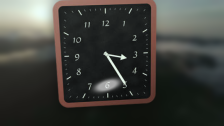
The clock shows **3:25**
